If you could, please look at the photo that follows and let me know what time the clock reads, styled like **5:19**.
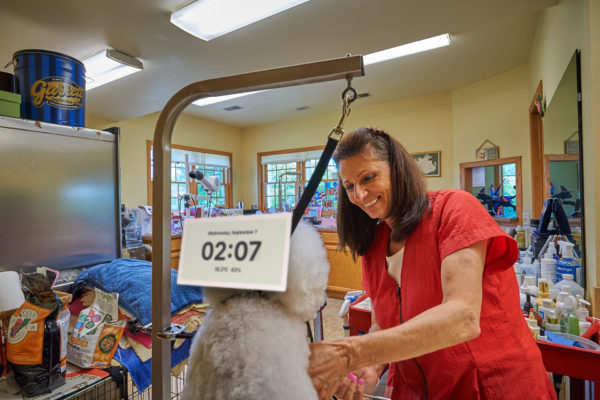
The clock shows **2:07**
